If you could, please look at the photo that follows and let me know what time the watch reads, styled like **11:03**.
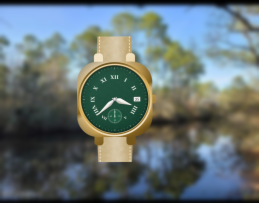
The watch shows **3:38**
